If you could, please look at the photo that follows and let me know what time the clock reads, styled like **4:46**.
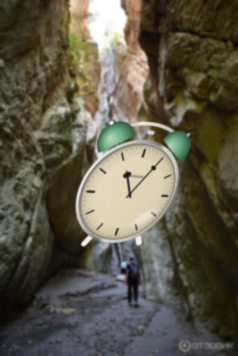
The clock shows **11:05**
